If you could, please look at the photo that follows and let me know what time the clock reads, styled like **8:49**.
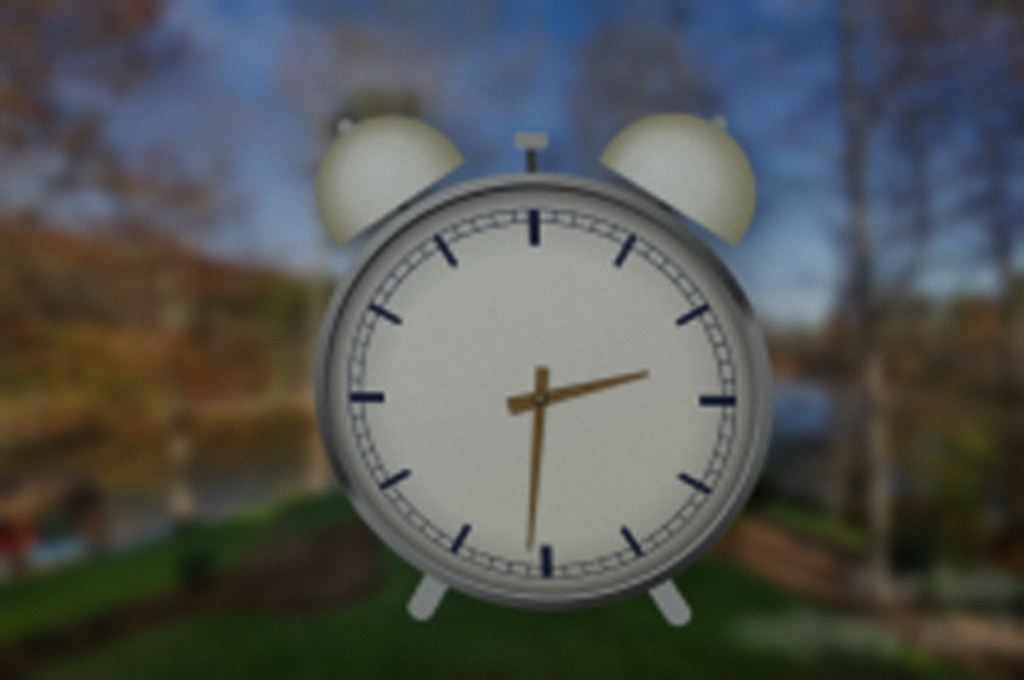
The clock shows **2:31**
